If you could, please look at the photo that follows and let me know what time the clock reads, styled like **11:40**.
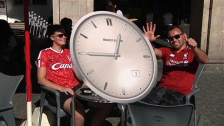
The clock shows **12:45**
